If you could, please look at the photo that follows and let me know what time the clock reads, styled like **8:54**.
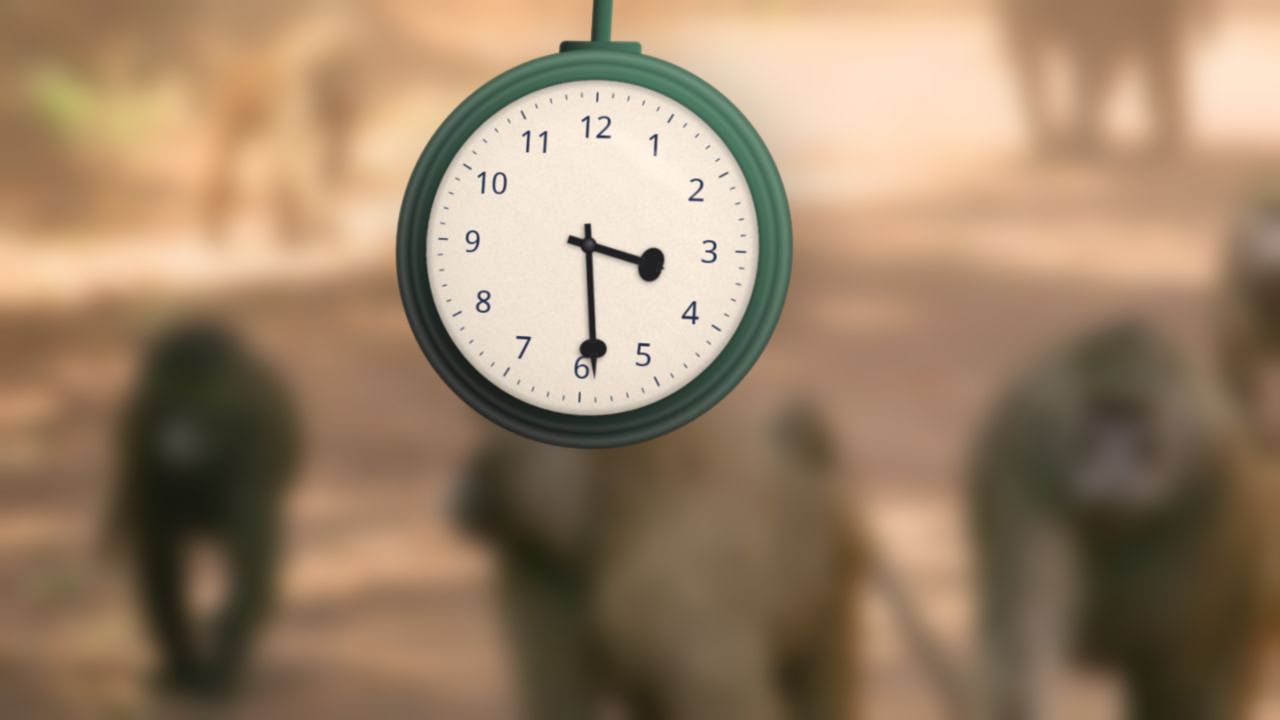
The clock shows **3:29**
